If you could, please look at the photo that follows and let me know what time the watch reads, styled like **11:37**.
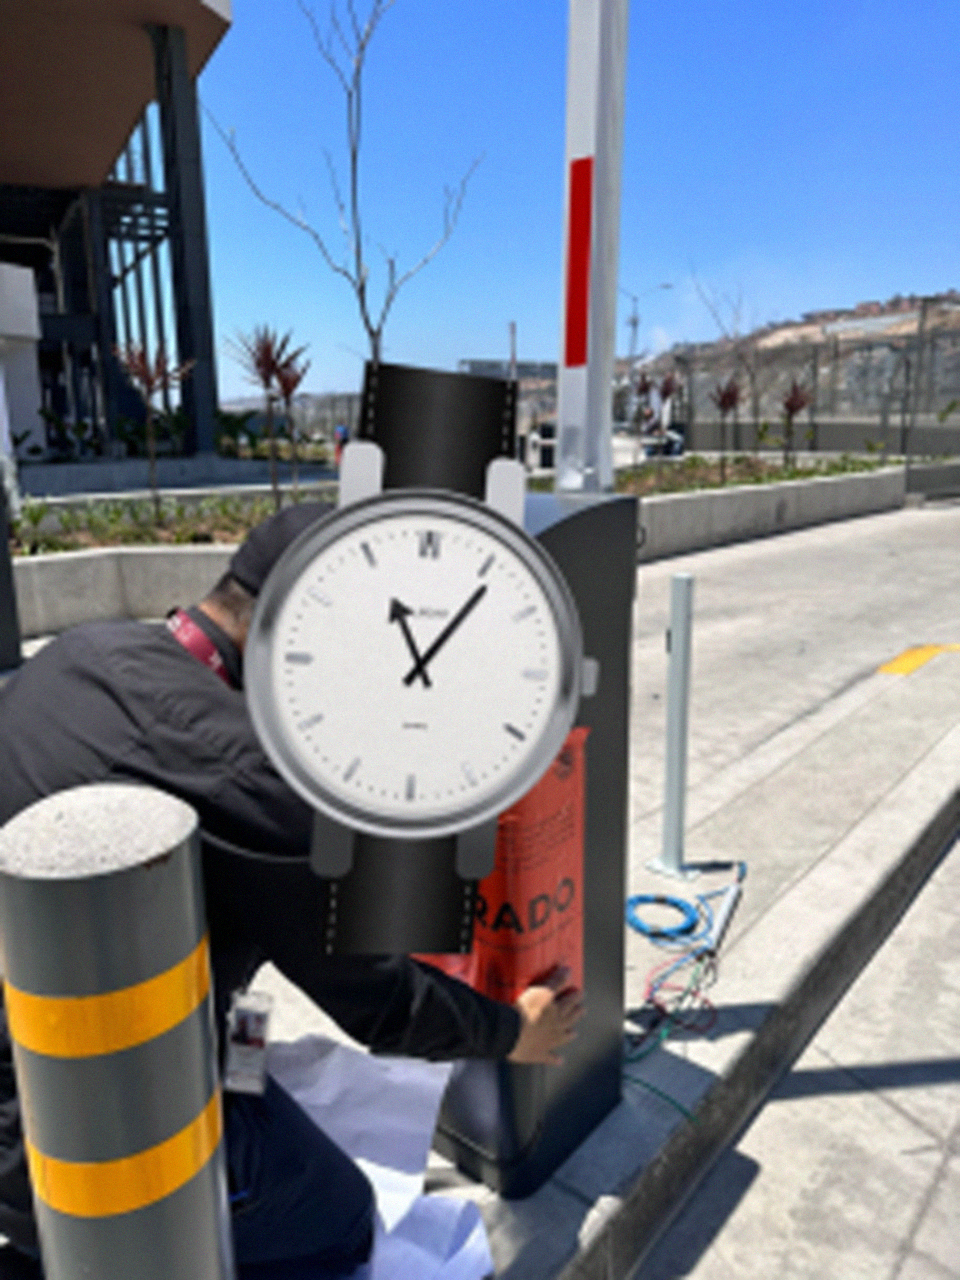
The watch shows **11:06**
